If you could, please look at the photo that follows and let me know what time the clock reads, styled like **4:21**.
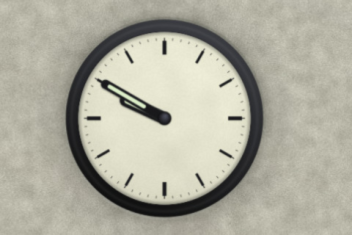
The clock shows **9:50**
